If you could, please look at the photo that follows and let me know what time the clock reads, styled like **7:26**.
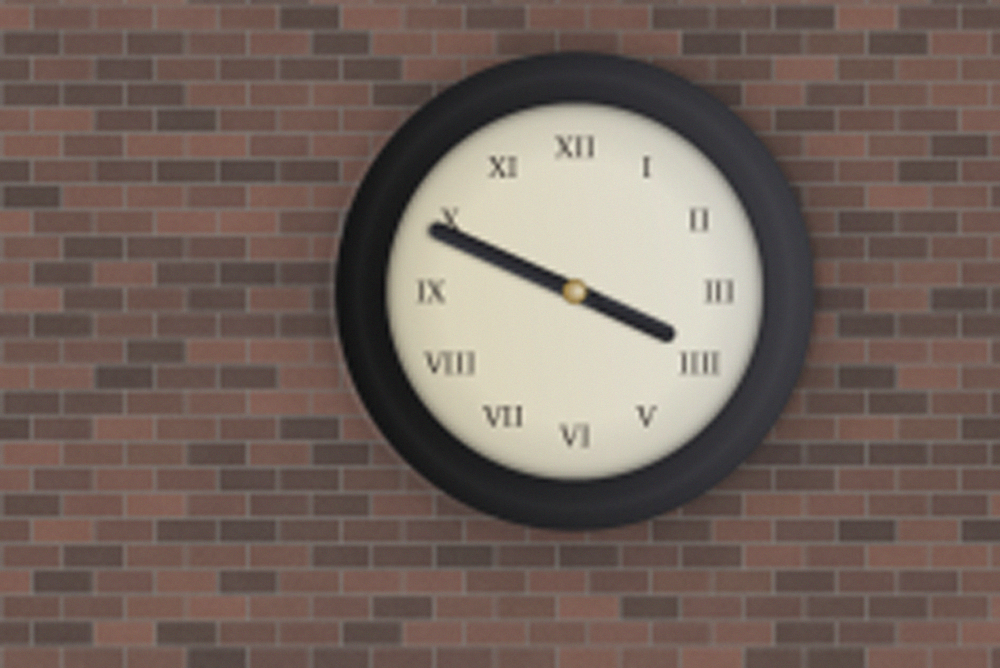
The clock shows **3:49**
